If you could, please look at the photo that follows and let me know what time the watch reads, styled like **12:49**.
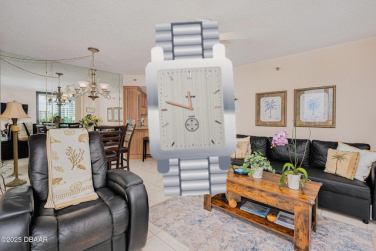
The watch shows **11:48**
